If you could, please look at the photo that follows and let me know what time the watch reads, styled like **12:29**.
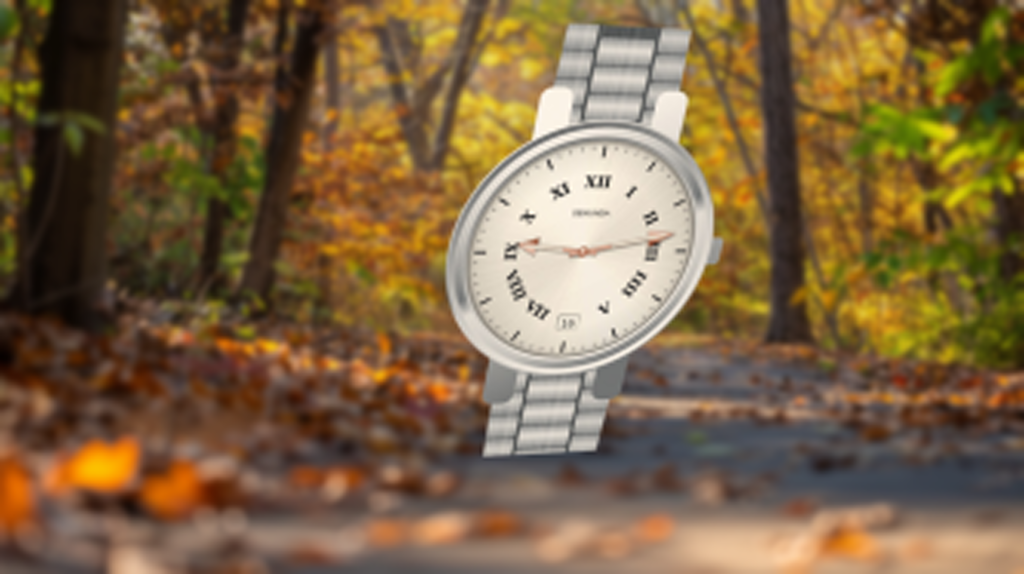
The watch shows **9:13**
